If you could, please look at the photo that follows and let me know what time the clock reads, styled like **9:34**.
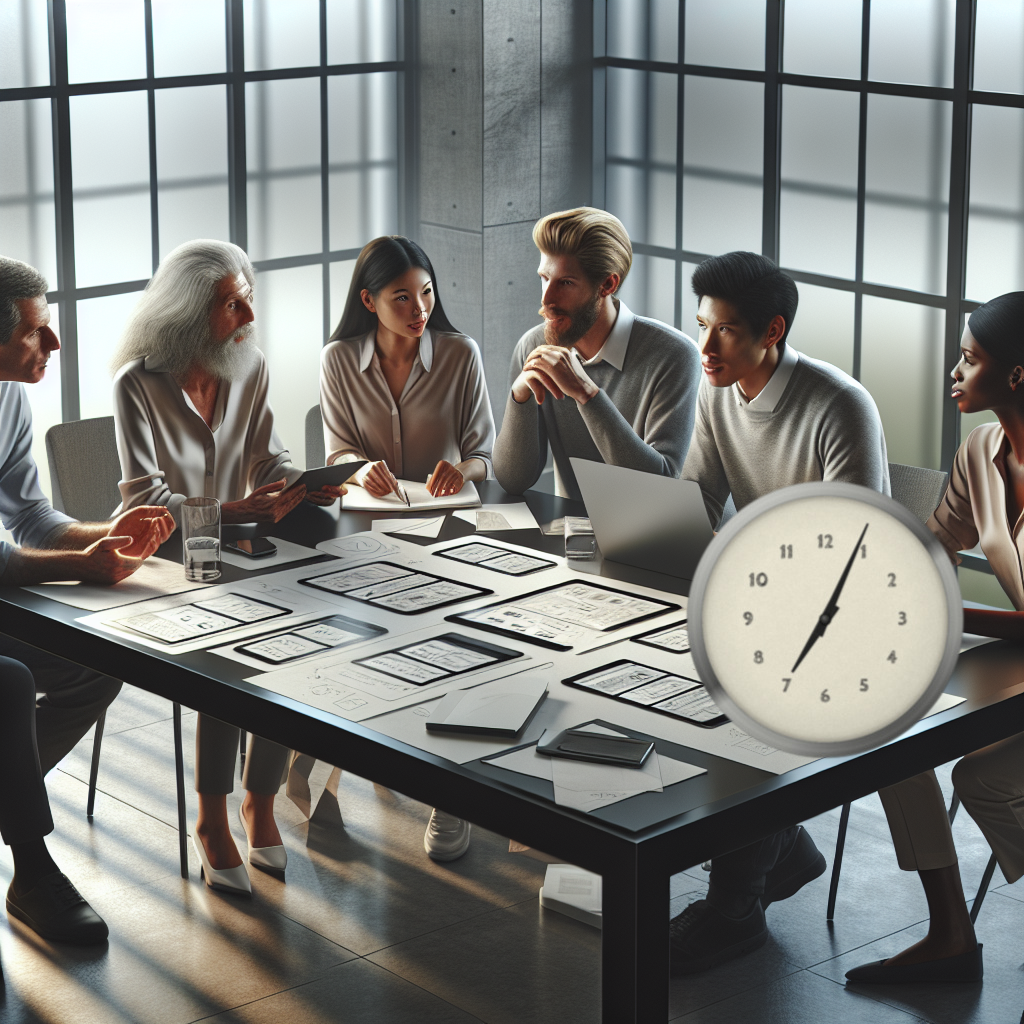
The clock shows **7:04**
